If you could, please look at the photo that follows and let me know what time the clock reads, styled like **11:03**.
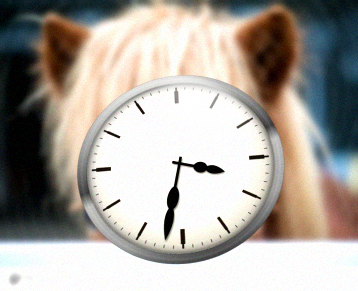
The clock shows **3:32**
